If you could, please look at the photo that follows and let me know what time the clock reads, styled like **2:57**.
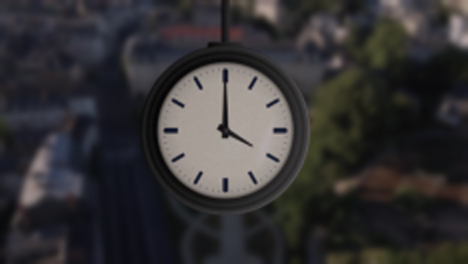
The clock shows **4:00**
